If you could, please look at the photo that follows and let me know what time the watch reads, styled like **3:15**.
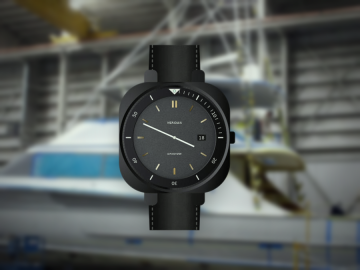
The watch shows **3:49**
